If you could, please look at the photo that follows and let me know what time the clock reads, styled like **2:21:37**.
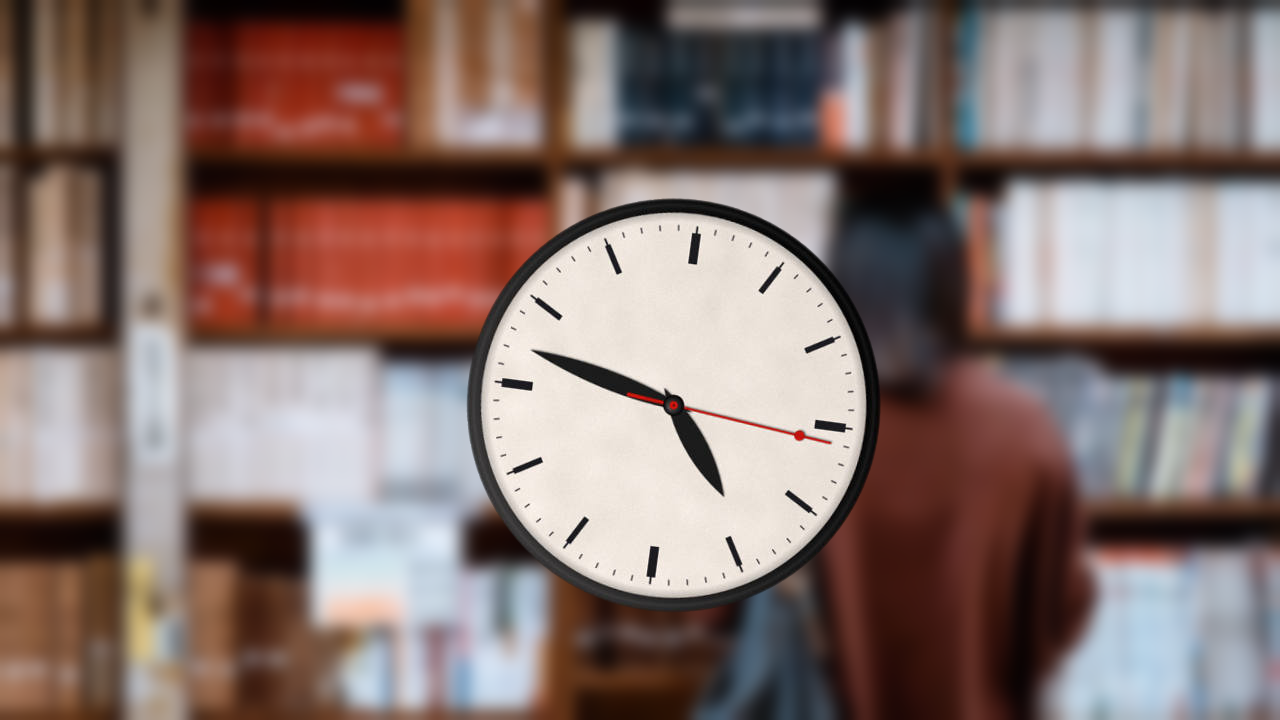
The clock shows **4:47:16**
